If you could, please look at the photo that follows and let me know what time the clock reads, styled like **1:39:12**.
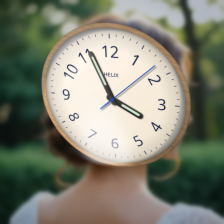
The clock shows **3:56:08**
